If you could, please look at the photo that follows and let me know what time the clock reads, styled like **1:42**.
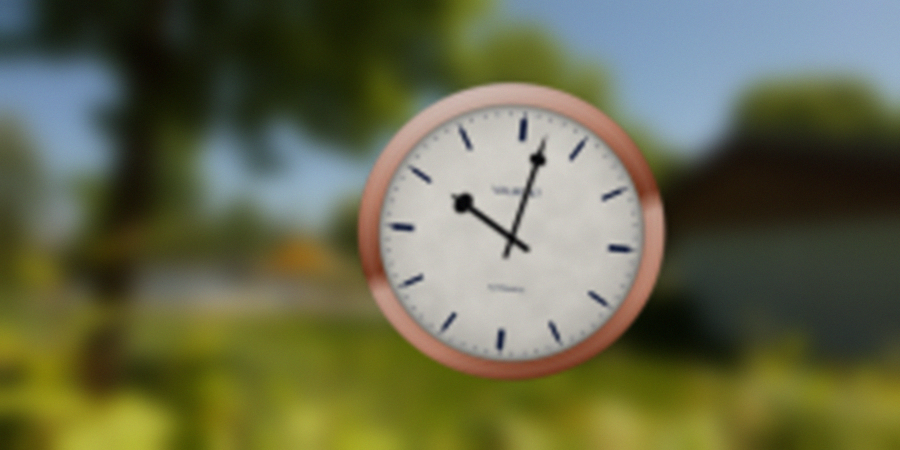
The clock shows **10:02**
